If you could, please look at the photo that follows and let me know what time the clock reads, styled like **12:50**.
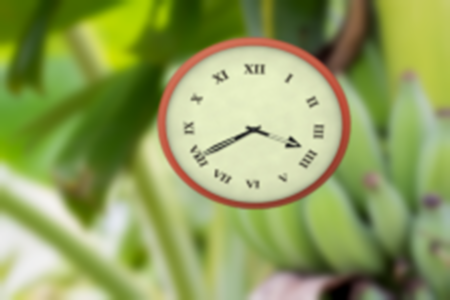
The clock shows **3:40**
